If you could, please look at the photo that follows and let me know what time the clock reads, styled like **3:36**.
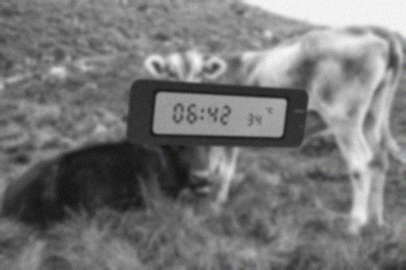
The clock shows **6:42**
